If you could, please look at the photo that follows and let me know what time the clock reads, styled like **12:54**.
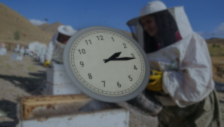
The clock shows **2:16**
